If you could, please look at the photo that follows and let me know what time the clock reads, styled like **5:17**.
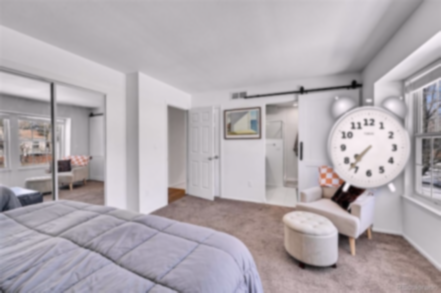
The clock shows **7:37**
